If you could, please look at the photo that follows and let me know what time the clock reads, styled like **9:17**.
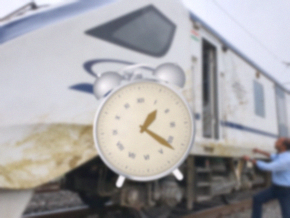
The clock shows **1:22**
